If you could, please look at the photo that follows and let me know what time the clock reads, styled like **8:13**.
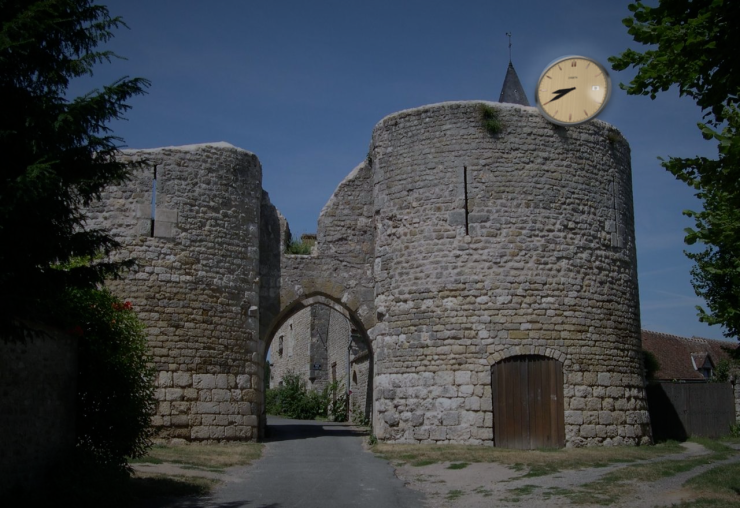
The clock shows **8:40**
